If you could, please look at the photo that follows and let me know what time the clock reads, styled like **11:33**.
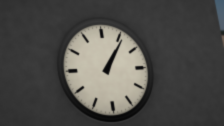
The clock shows **1:06**
